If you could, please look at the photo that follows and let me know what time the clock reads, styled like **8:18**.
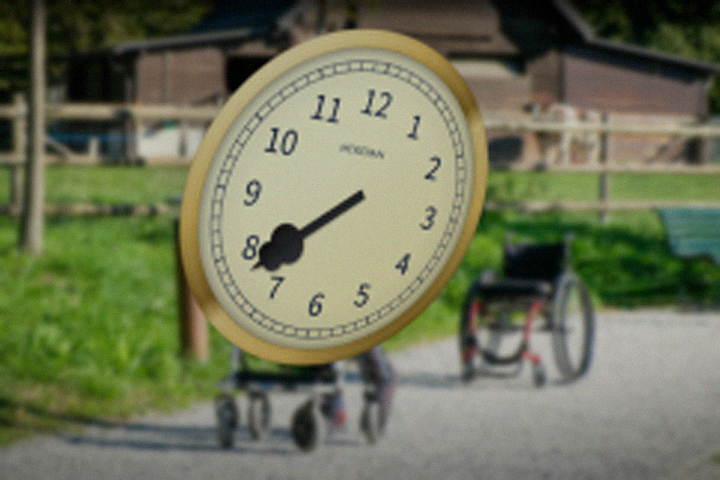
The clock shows **7:38**
